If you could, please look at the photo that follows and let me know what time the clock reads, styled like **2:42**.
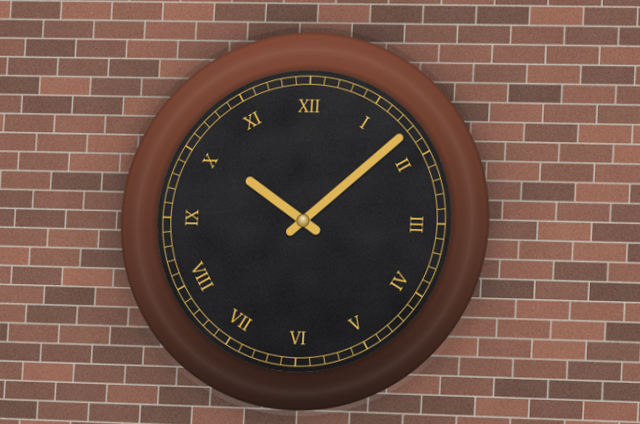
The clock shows **10:08**
